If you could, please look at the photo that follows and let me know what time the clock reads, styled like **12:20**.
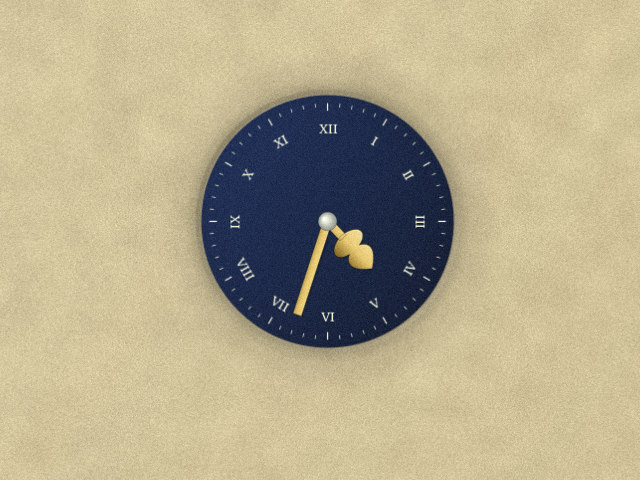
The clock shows **4:33**
